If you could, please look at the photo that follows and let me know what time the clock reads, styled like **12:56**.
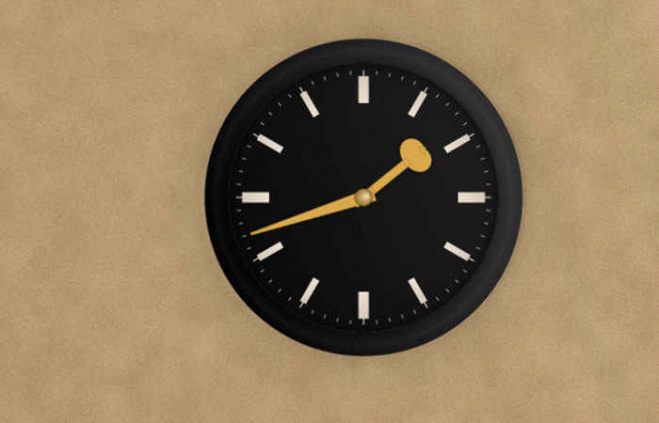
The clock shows **1:42**
